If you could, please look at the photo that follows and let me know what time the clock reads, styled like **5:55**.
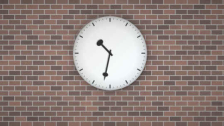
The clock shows **10:32**
